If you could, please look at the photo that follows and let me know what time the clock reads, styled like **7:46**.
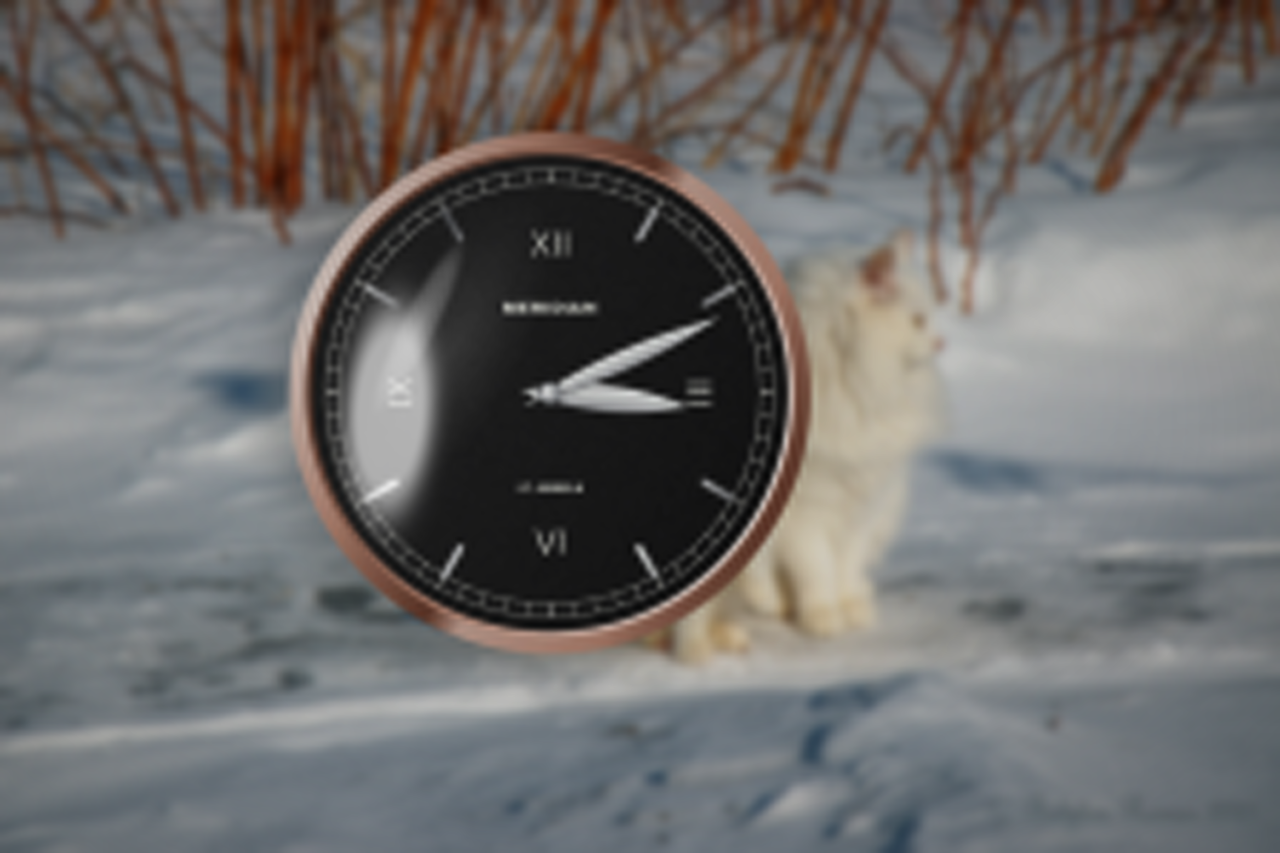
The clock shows **3:11**
